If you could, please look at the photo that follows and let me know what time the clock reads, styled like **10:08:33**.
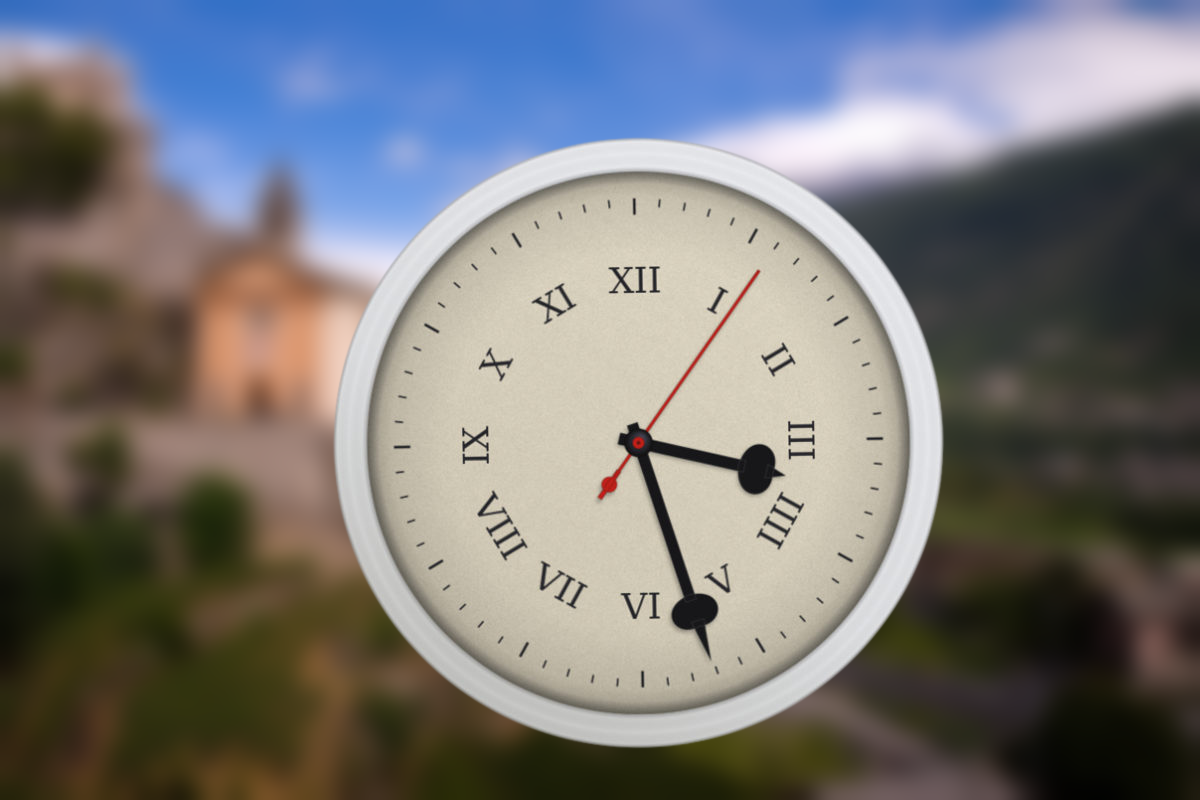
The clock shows **3:27:06**
